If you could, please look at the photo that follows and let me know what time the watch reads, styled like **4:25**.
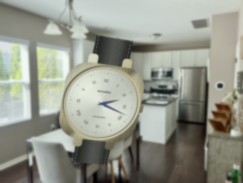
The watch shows **2:18**
